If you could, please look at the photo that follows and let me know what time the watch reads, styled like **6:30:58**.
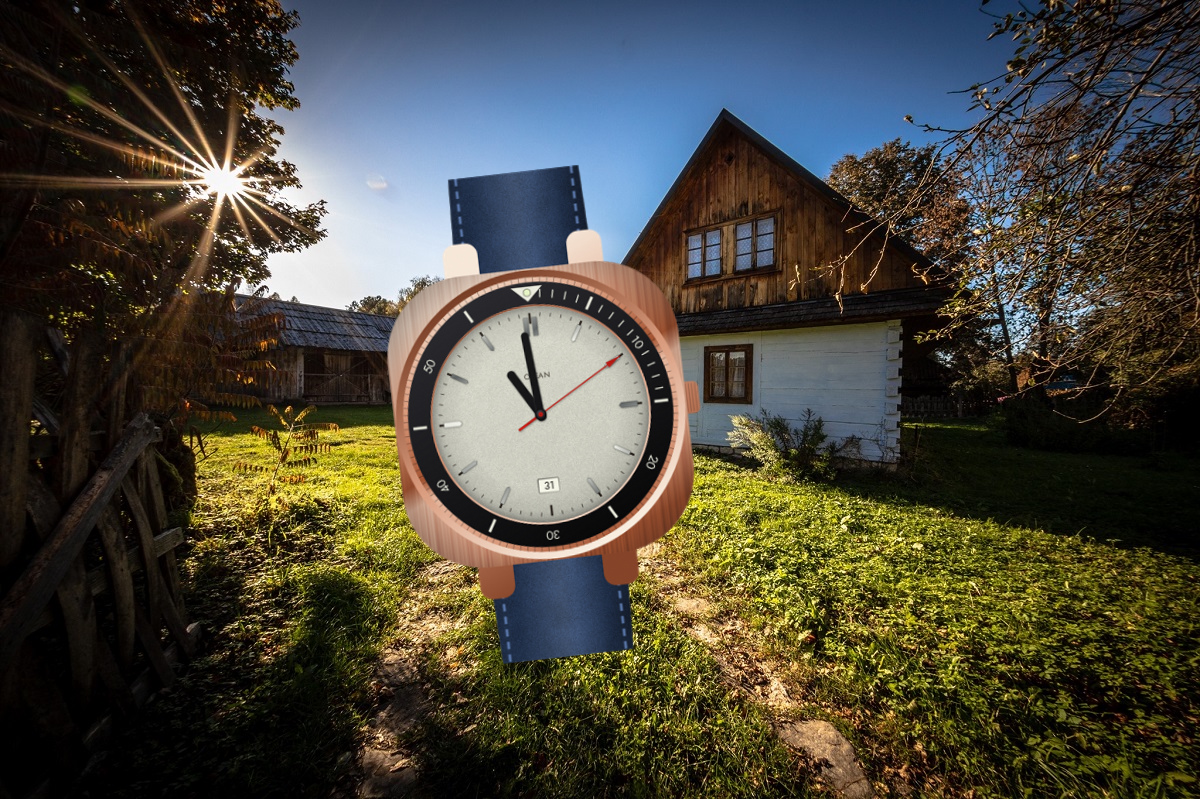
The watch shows **10:59:10**
